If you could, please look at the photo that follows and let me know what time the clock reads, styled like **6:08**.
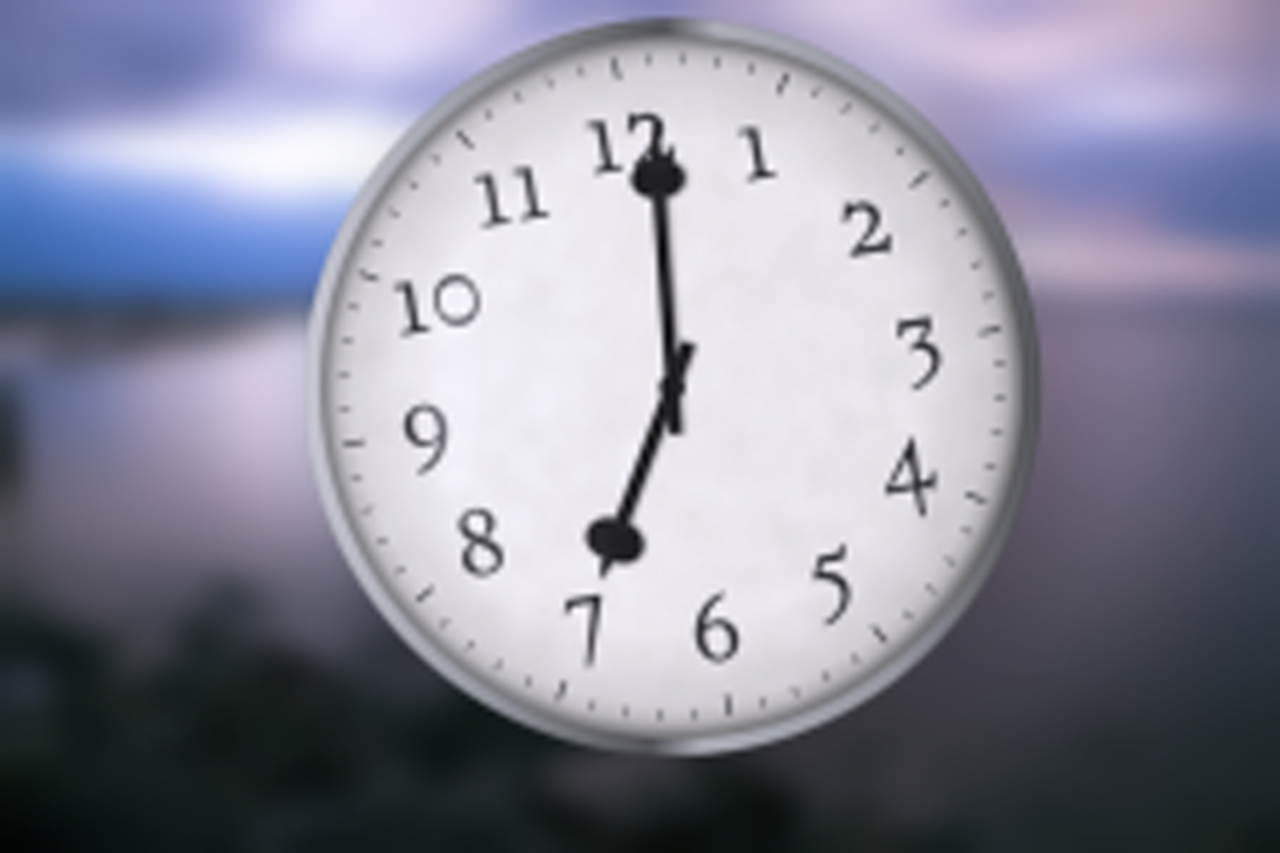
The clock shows **7:01**
